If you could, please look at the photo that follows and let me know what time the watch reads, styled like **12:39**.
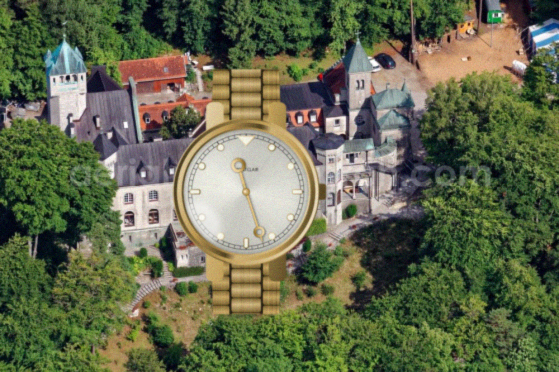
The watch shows **11:27**
